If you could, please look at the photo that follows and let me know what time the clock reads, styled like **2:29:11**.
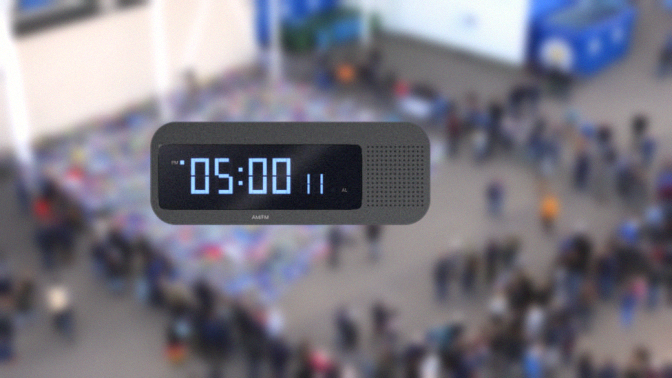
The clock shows **5:00:11**
